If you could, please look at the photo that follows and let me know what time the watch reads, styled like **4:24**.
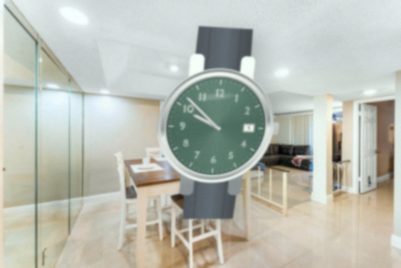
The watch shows **9:52**
